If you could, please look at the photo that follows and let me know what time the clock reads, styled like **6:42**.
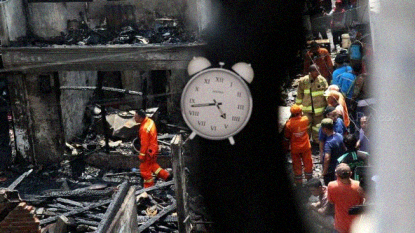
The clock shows **4:43**
